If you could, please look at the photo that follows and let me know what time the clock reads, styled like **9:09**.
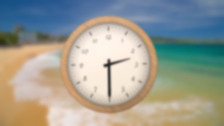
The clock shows **2:30**
